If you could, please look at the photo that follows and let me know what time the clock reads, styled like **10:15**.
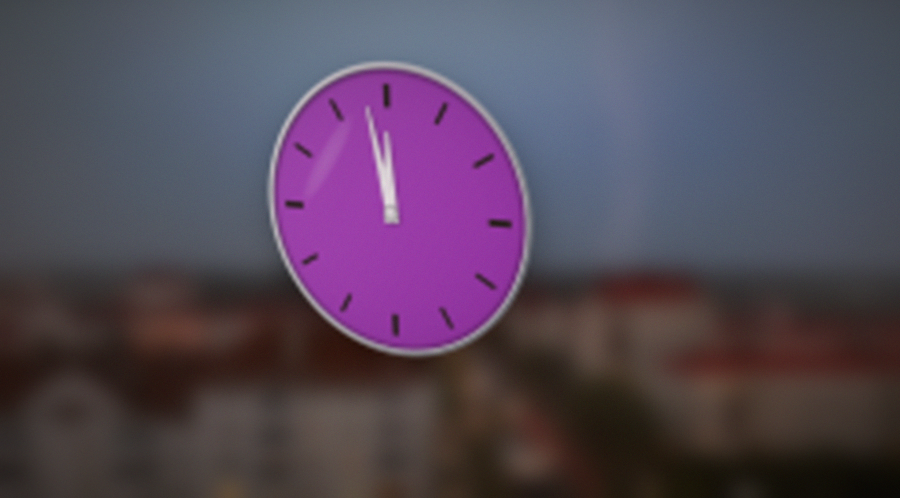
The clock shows **11:58**
